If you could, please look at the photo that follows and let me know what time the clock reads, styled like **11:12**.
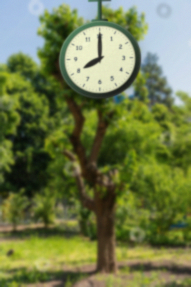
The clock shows **8:00**
